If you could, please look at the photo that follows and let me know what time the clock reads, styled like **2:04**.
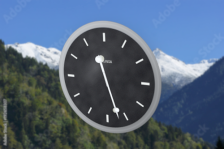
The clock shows **11:27**
